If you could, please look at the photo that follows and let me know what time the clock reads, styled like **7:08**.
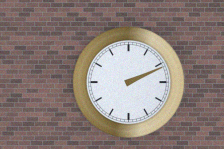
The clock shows **2:11**
